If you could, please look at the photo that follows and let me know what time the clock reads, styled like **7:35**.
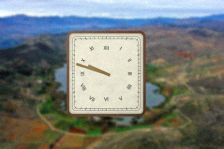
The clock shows **9:48**
